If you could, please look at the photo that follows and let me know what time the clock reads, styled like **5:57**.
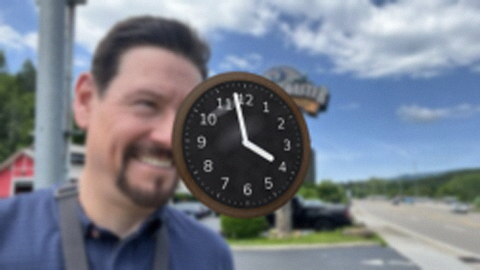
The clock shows **3:58**
